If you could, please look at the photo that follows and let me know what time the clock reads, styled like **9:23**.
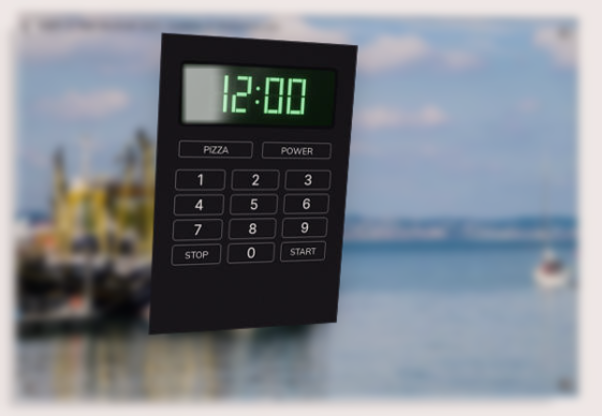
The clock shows **12:00**
